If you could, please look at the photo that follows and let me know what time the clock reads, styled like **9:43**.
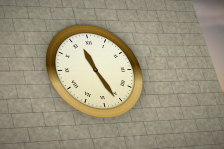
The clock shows **11:26**
